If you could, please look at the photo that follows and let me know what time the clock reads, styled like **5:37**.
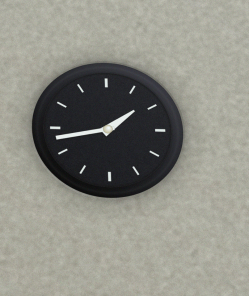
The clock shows **1:43**
